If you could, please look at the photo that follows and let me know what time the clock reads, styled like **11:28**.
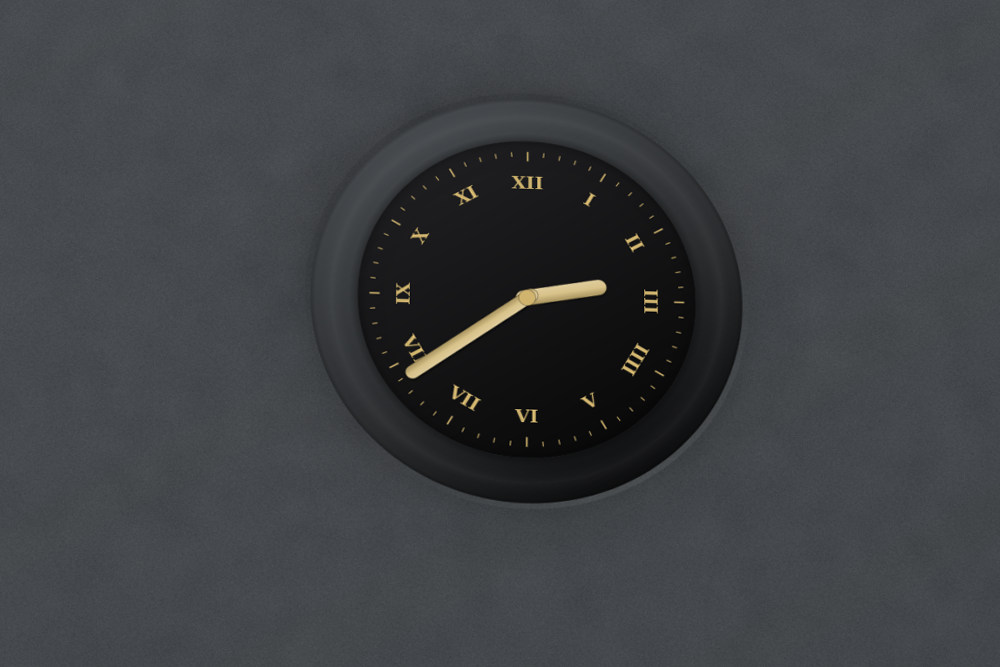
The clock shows **2:39**
